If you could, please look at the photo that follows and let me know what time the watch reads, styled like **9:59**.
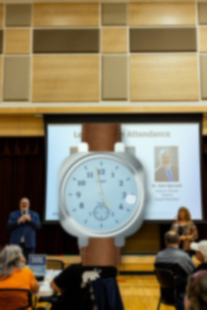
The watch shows **4:58**
